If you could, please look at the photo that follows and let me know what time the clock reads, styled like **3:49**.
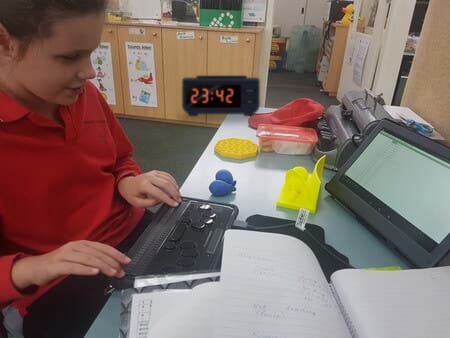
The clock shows **23:42**
